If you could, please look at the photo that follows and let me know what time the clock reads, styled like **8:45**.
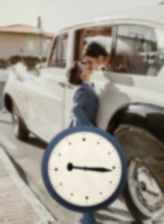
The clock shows **9:16**
